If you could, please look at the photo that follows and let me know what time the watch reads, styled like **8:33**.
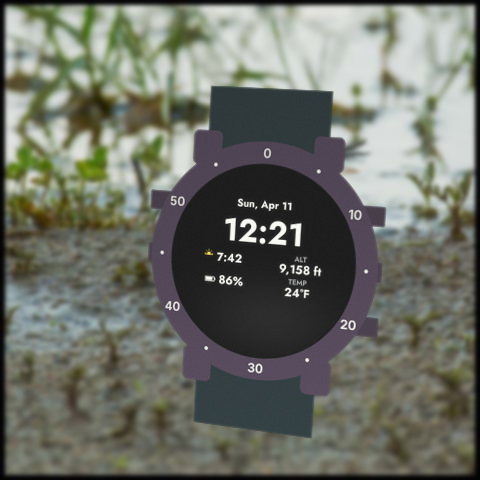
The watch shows **12:21**
